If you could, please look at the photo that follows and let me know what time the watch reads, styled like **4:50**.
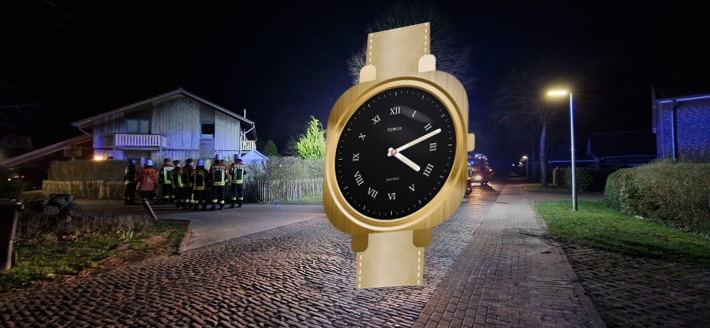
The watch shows **4:12**
